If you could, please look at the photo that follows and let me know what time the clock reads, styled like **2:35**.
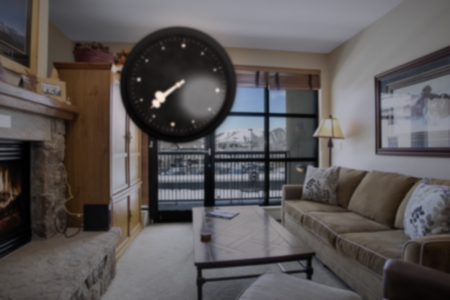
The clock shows **7:37**
